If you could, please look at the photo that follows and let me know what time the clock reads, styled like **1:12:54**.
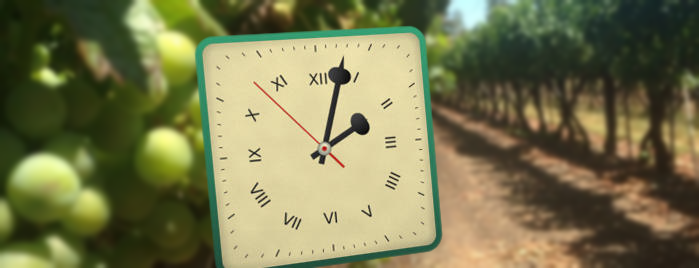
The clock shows **2:02:53**
